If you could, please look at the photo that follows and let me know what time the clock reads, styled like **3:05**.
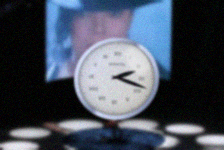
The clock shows **2:18**
